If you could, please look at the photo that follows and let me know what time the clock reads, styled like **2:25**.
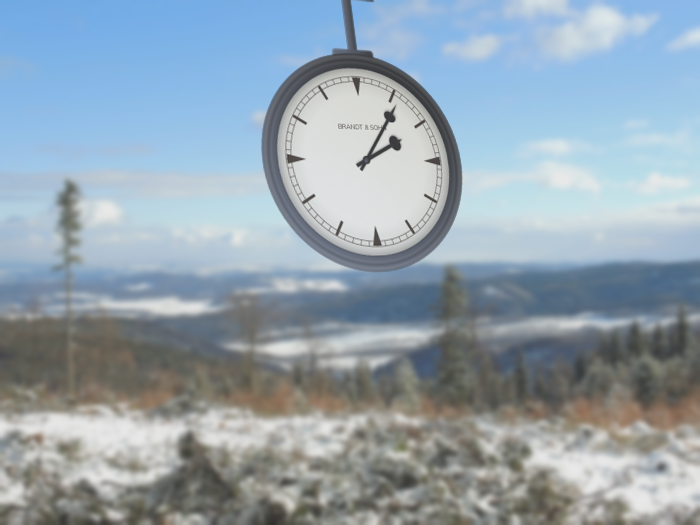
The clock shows **2:06**
